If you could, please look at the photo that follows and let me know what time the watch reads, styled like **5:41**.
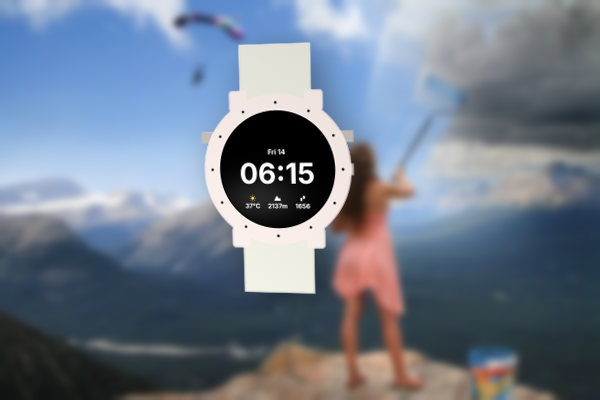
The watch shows **6:15**
